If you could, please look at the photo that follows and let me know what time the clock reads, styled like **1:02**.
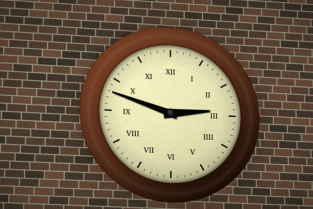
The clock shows **2:48**
